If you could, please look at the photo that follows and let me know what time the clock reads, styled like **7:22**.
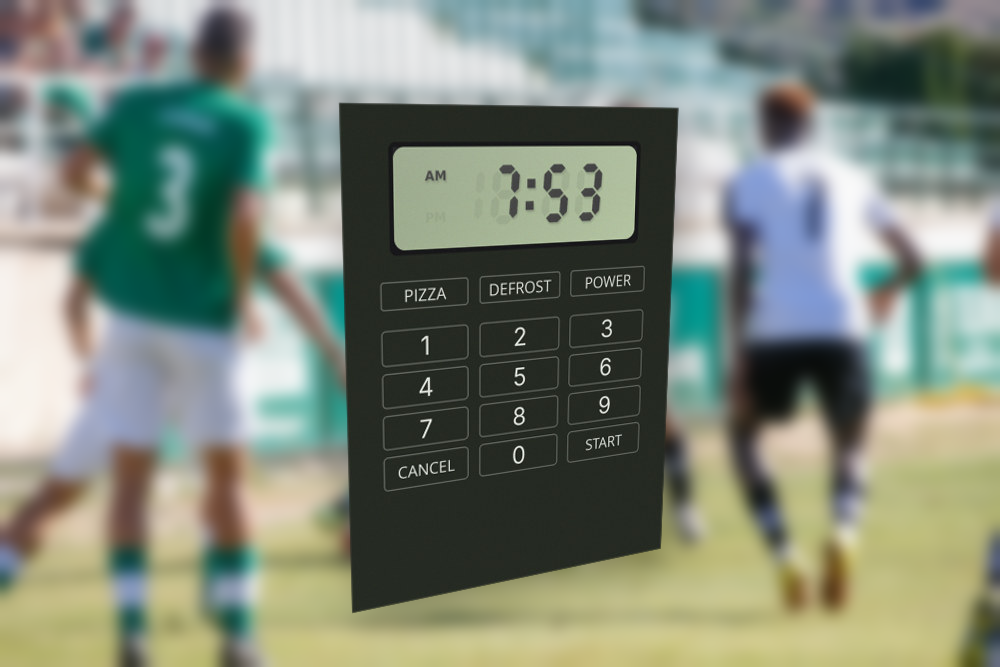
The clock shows **7:53**
